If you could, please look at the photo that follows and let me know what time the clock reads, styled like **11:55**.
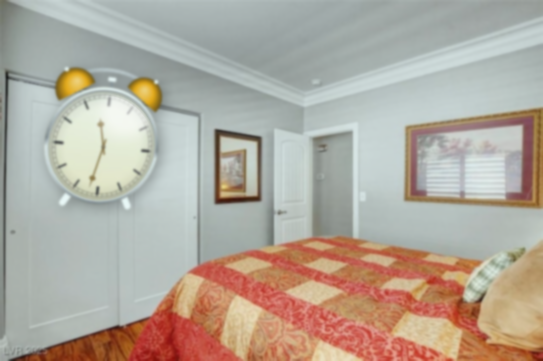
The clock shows **11:32**
